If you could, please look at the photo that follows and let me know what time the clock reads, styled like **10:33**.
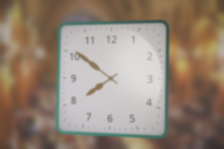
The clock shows **7:51**
